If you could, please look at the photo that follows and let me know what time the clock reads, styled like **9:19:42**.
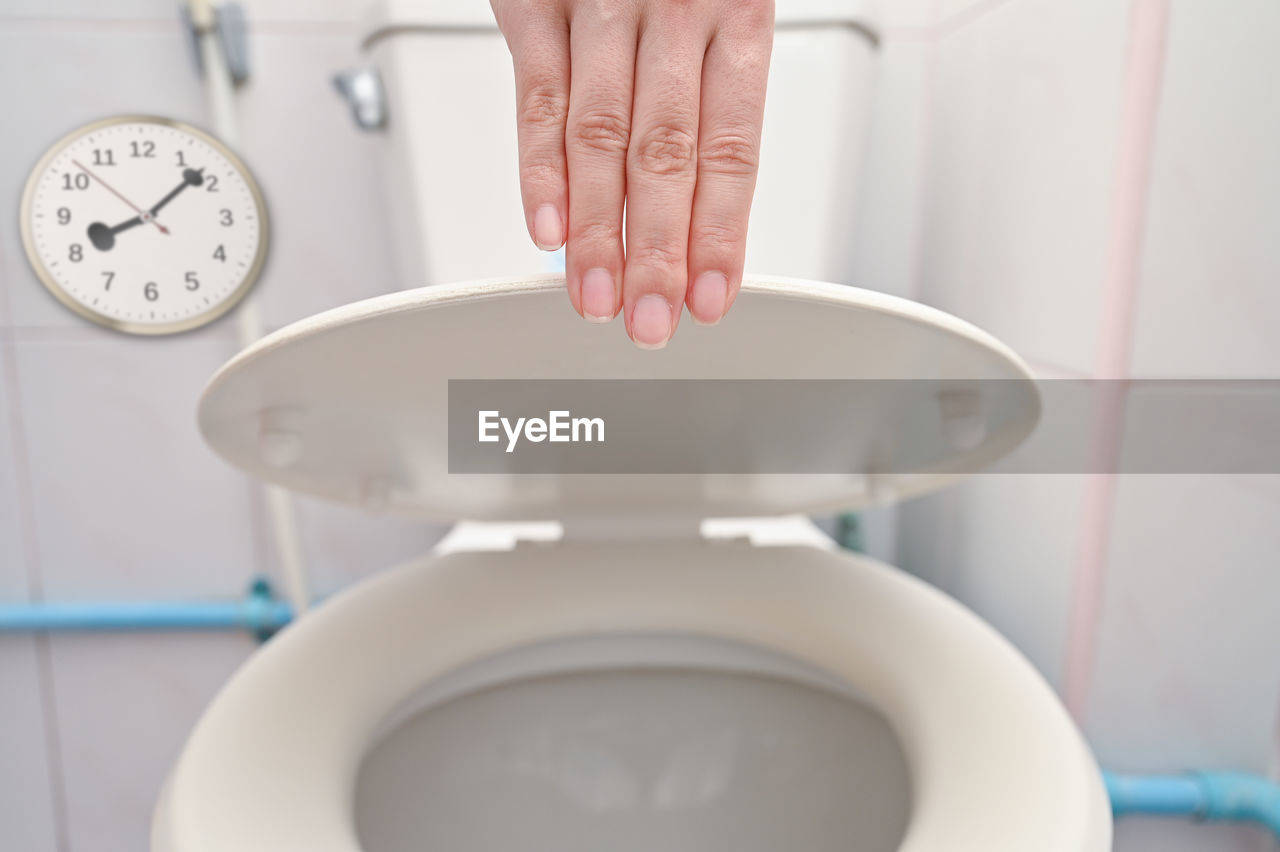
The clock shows **8:07:52**
